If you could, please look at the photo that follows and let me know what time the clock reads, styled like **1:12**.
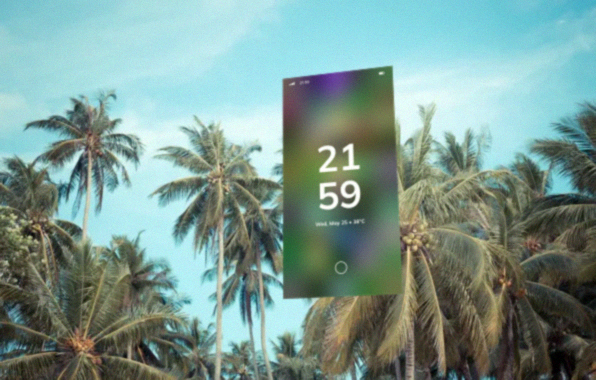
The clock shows **21:59**
